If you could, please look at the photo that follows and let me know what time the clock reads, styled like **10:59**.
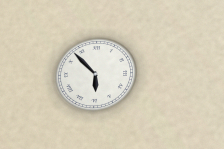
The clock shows **5:53**
